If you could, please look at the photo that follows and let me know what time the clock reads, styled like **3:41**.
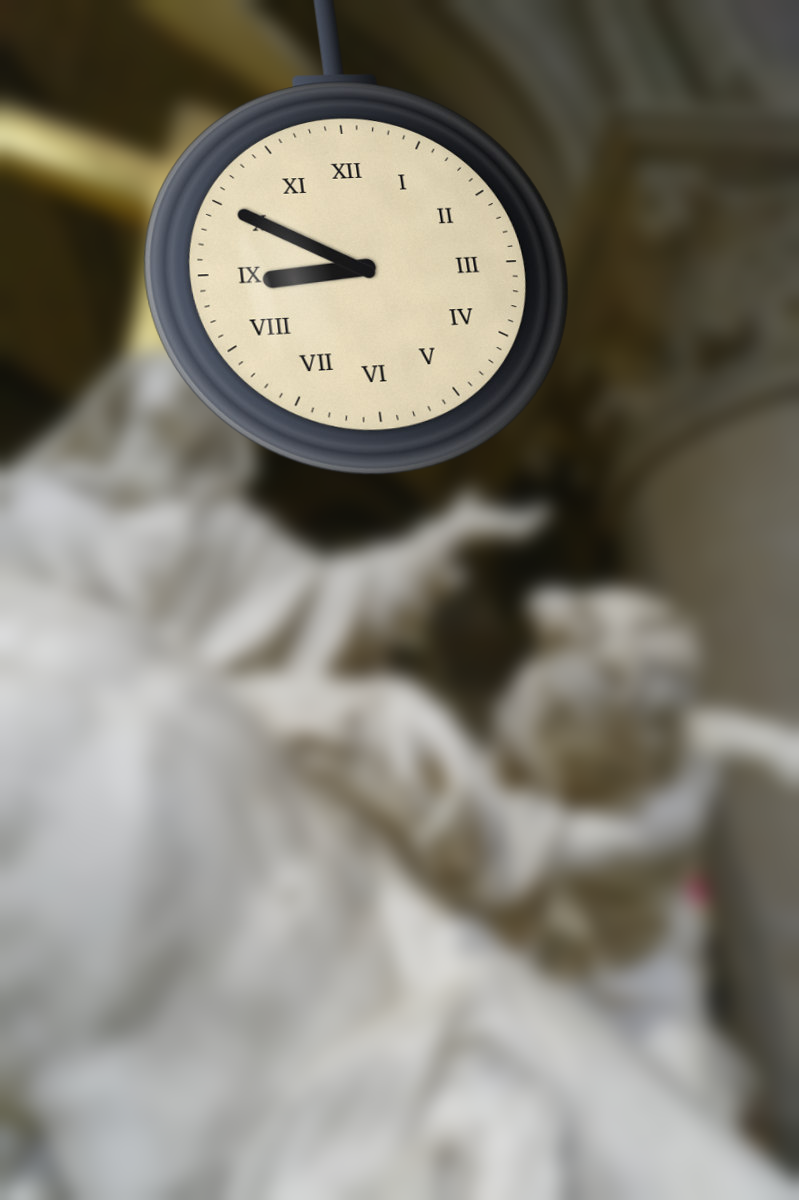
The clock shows **8:50**
